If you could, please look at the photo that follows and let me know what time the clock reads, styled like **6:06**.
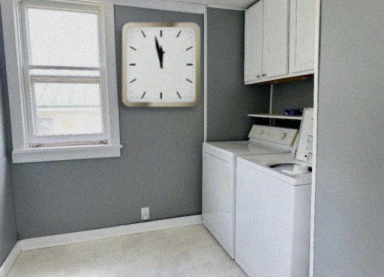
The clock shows **11:58**
